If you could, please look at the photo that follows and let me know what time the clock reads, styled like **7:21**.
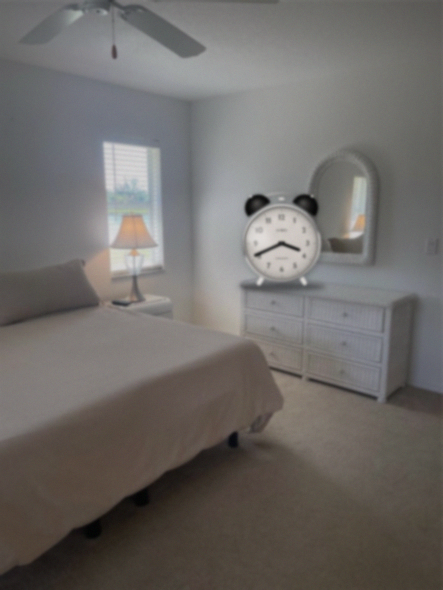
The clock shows **3:41**
